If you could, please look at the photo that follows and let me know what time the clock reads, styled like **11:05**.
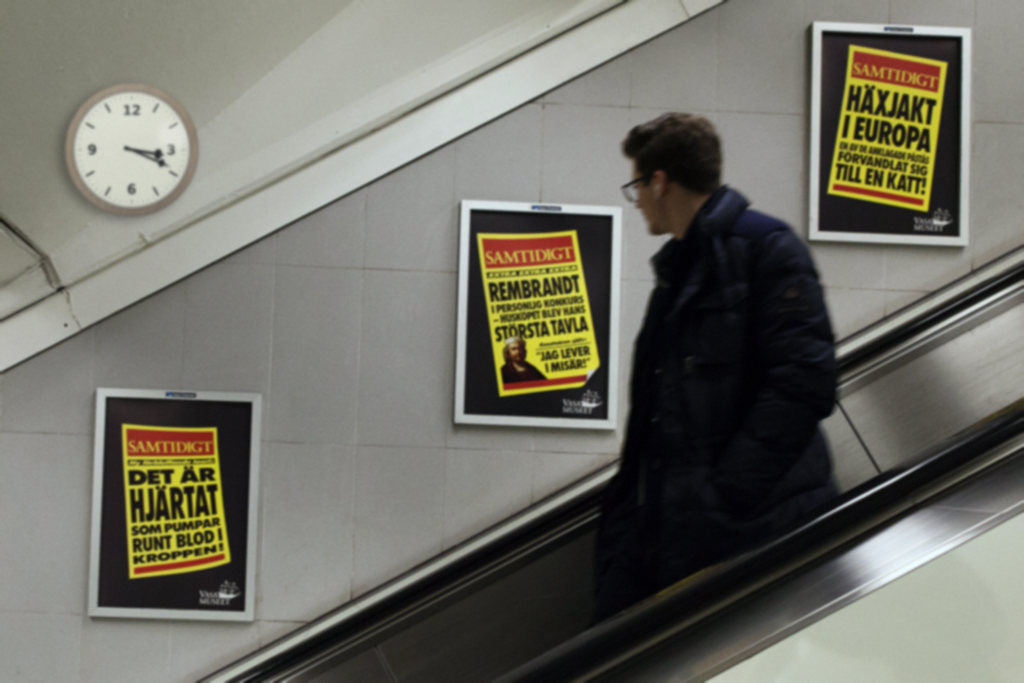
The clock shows **3:19**
